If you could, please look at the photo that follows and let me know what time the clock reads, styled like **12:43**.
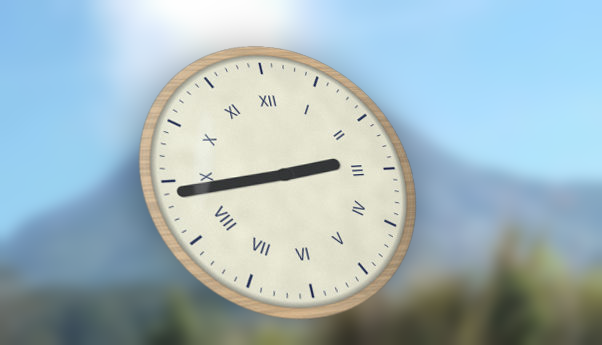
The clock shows **2:44**
